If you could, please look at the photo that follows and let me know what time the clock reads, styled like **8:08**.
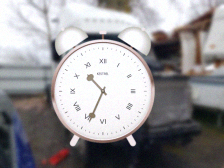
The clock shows **10:34**
